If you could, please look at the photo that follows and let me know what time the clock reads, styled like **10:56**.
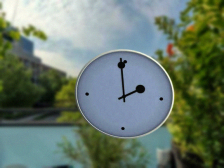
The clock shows **1:59**
